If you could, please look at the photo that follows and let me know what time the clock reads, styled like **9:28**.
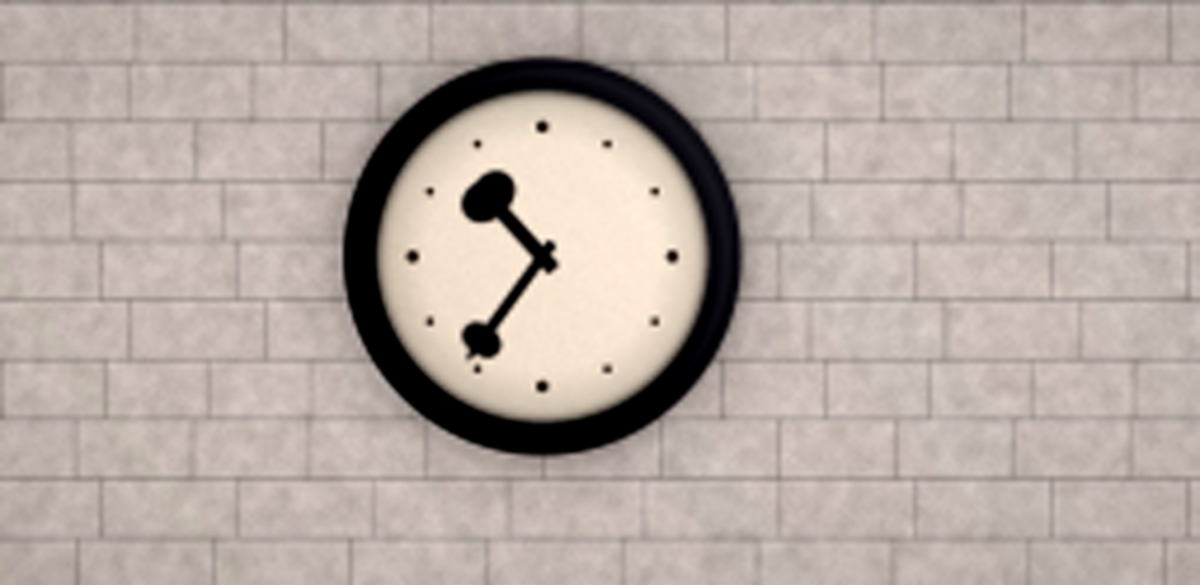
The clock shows **10:36**
